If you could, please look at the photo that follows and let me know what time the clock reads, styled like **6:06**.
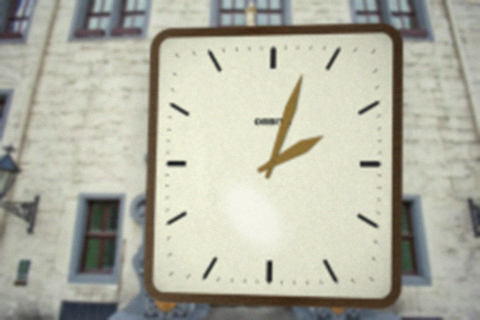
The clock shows **2:03**
